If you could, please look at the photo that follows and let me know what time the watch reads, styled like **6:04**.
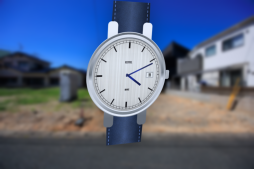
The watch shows **4:11**
